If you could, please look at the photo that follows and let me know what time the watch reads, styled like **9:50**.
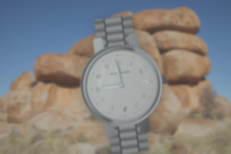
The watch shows **8:59**
